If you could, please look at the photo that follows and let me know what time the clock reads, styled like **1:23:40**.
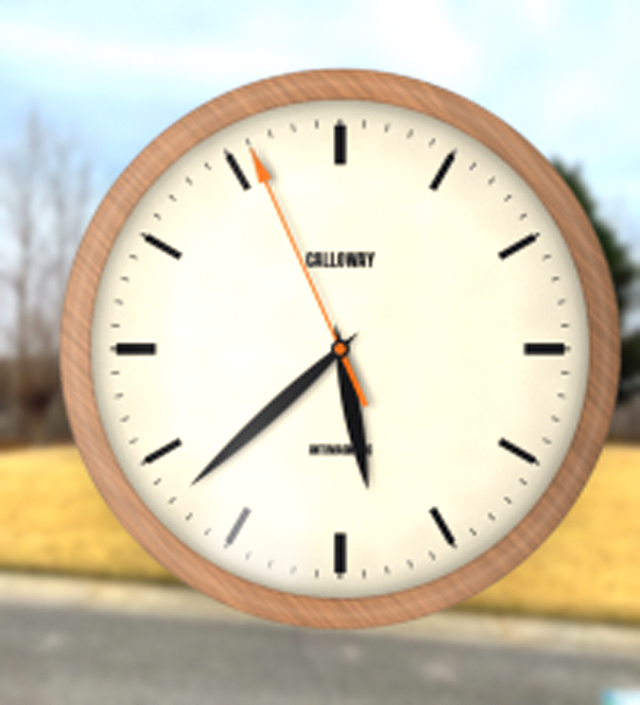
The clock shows **5:37:56**
